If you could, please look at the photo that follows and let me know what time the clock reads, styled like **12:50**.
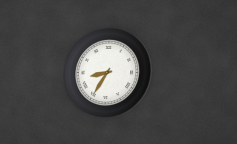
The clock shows **8:35**
